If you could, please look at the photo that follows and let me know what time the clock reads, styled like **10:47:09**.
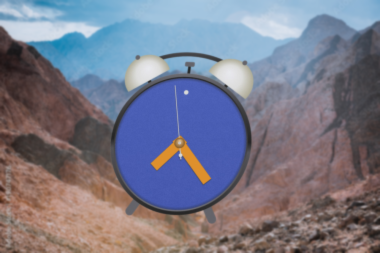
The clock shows **7:22:58**
